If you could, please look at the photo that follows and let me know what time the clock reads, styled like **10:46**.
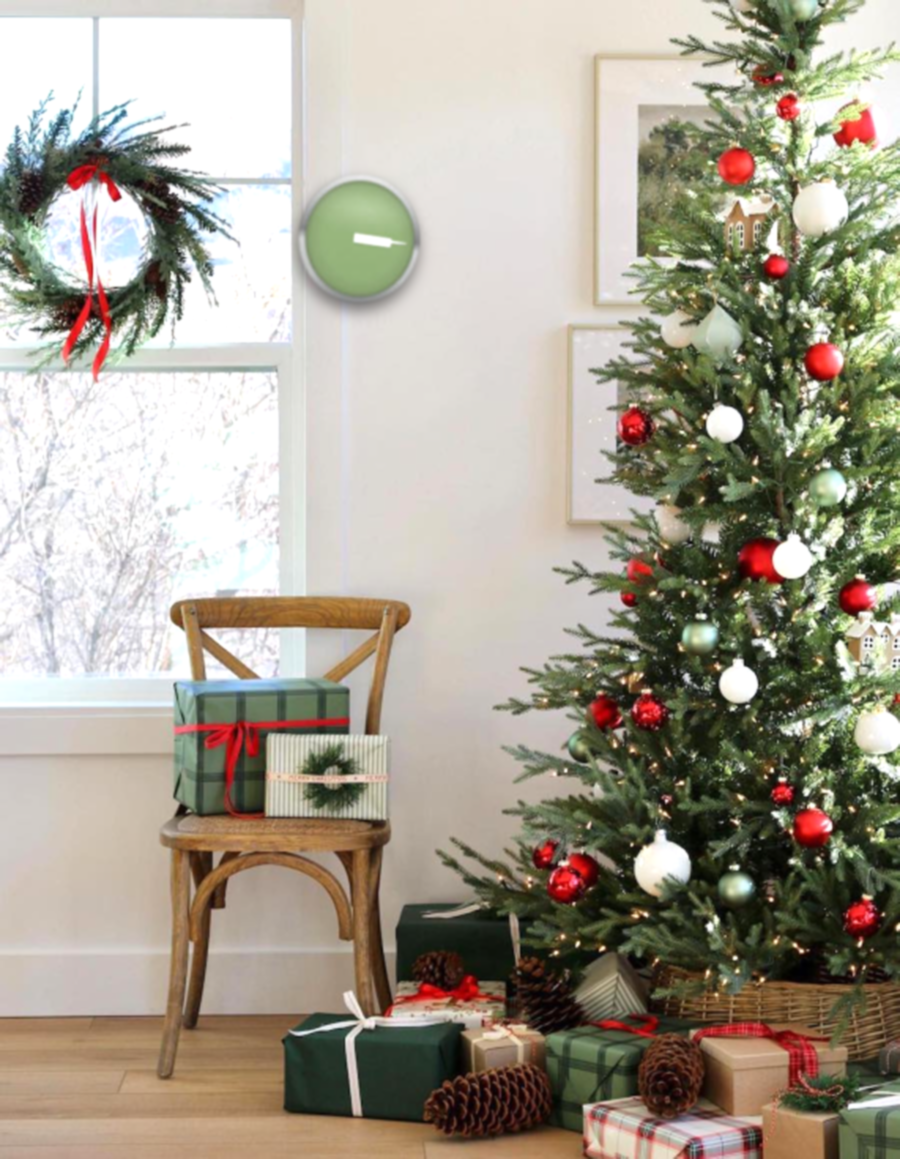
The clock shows **3:16**
